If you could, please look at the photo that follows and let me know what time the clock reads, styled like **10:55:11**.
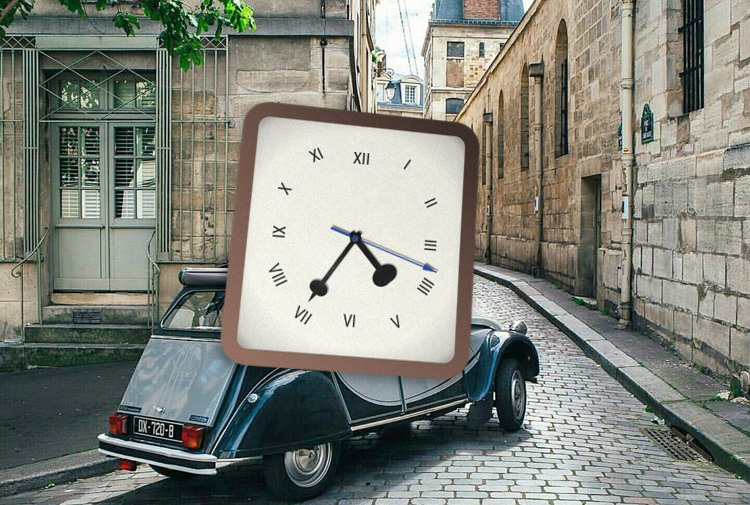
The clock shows **4:35:18**
